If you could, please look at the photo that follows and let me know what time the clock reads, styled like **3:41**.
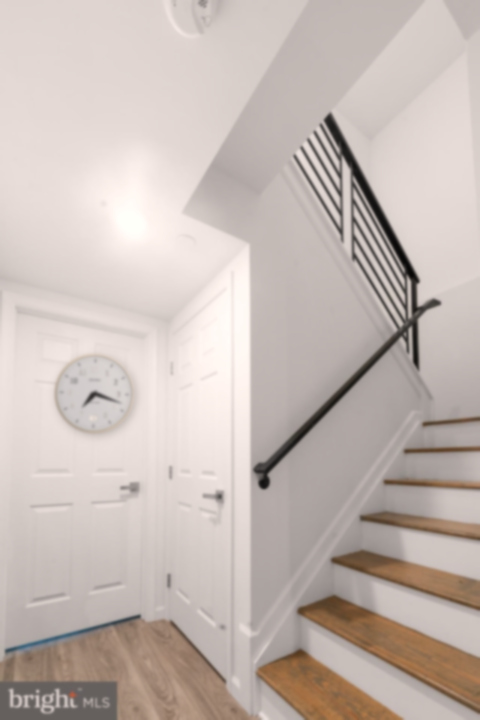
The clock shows **7:18**
